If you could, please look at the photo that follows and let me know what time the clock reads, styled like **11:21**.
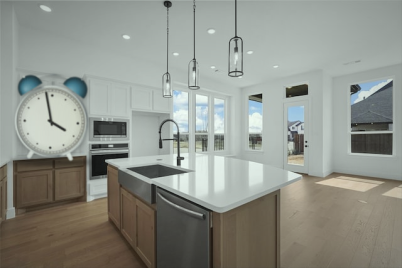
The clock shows **3:58**
